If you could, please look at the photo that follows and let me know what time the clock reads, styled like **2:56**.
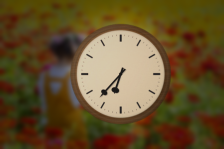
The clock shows **6:37**
